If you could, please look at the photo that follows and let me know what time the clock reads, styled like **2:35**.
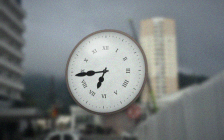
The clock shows **6:44**
